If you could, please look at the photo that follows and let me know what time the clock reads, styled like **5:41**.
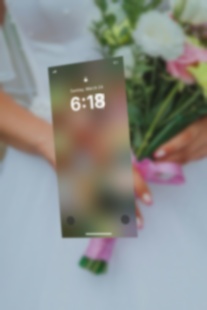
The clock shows **6:18**
